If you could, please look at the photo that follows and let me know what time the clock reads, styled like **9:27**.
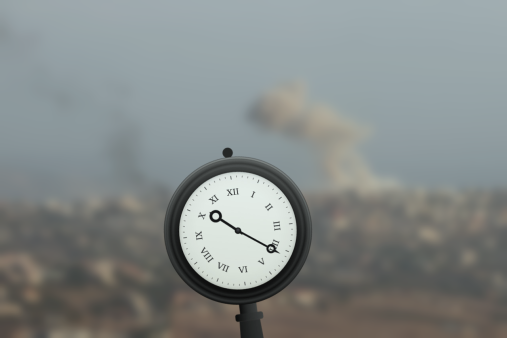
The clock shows **10:21**
